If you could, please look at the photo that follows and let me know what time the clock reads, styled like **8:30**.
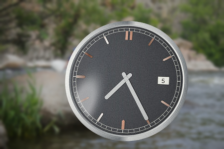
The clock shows **7:25**
